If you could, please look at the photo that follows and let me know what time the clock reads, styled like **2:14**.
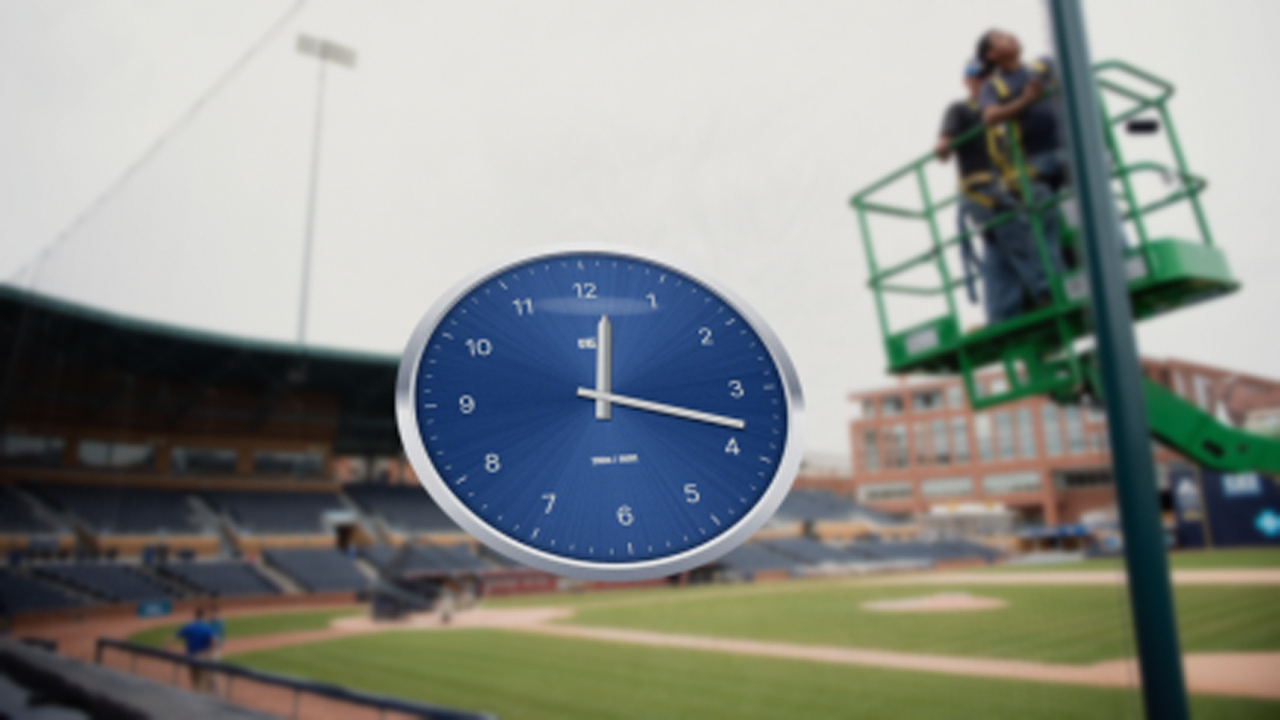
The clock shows **12:18**
